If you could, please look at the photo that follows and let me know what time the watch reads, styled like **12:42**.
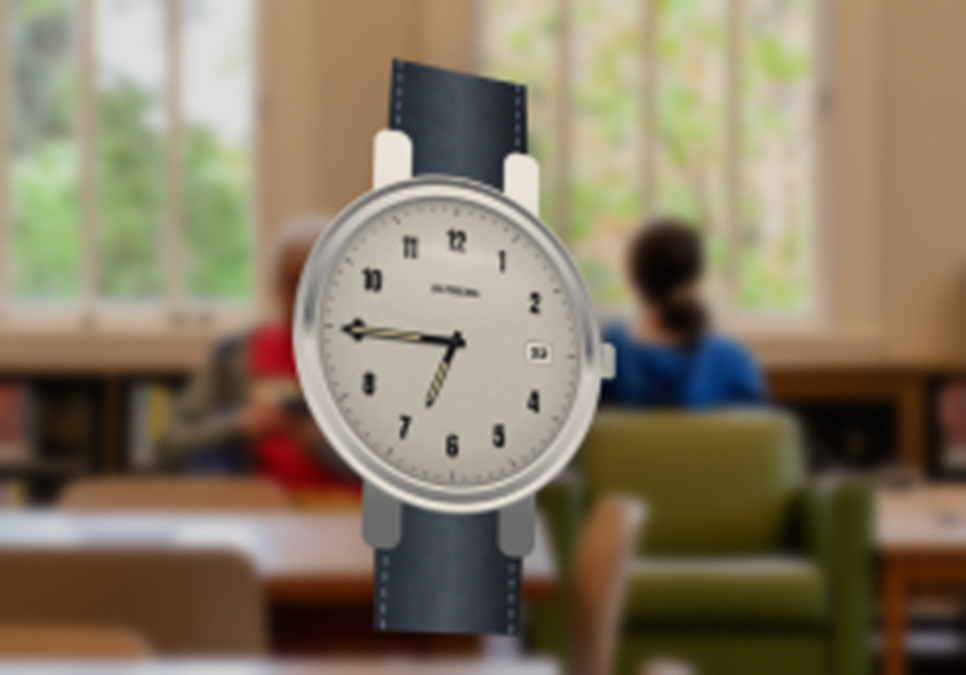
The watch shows **6:45**
